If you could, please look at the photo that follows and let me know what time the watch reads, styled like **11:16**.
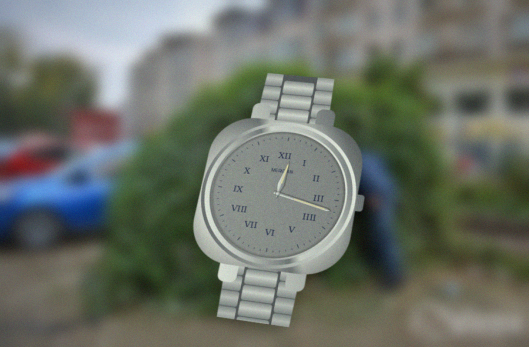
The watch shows **12:17**
